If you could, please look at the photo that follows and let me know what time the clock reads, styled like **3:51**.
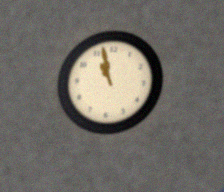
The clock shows **10:57**
